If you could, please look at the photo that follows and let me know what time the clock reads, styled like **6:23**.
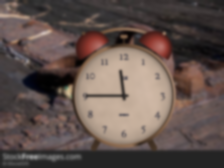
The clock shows **11:45**
